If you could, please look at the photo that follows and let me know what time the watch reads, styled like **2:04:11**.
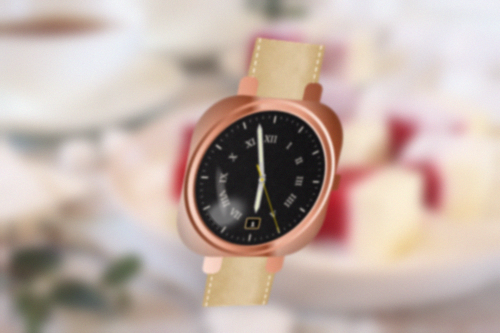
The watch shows **5:57:25**
